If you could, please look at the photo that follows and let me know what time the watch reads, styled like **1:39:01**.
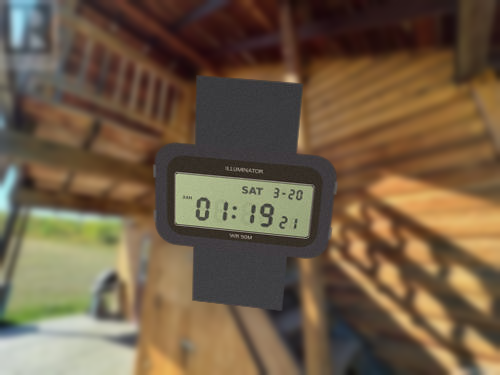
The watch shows **1:19:21**
